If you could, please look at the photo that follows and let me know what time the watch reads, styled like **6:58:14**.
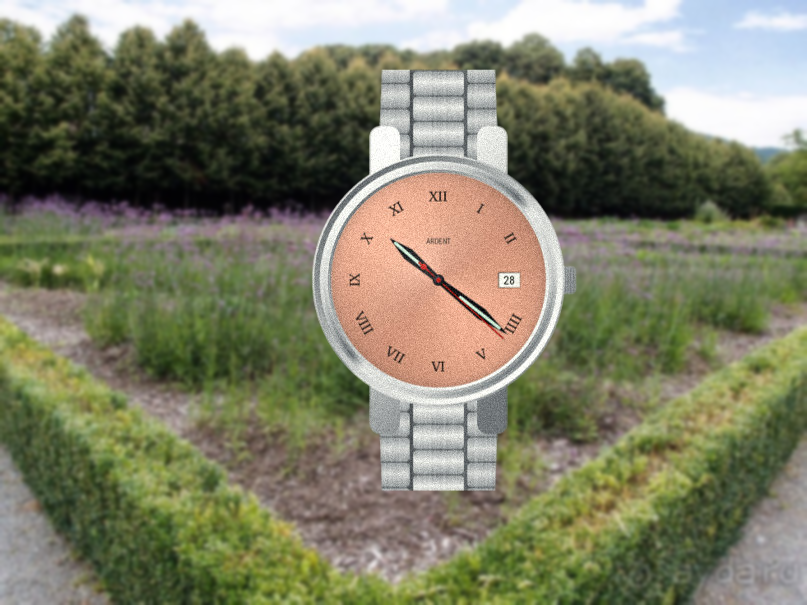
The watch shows **10:21:22**
